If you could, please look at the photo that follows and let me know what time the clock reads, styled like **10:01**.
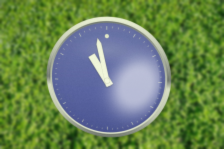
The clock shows **10:58**
